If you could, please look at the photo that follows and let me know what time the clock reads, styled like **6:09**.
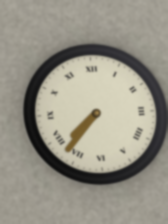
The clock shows **7:37**
